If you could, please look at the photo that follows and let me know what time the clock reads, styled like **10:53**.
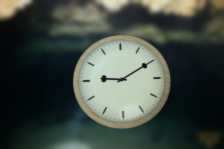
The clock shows **9:10**
